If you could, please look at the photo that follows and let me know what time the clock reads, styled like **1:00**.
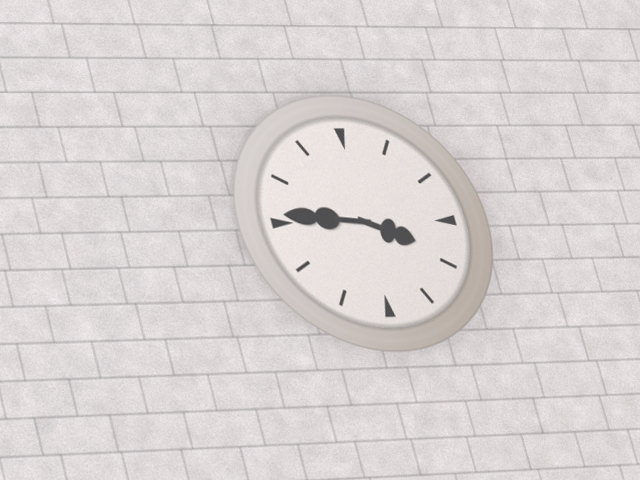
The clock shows **3:46**
